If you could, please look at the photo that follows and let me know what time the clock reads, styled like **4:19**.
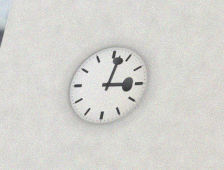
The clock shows **3:02**
